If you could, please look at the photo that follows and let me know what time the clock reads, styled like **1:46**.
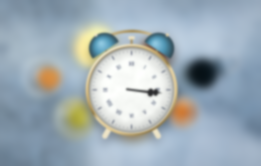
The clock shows **3:16**
